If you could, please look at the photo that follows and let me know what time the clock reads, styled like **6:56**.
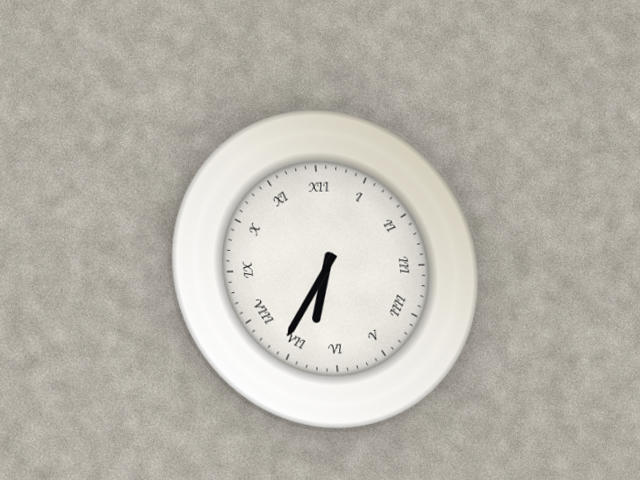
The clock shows **6:36**
